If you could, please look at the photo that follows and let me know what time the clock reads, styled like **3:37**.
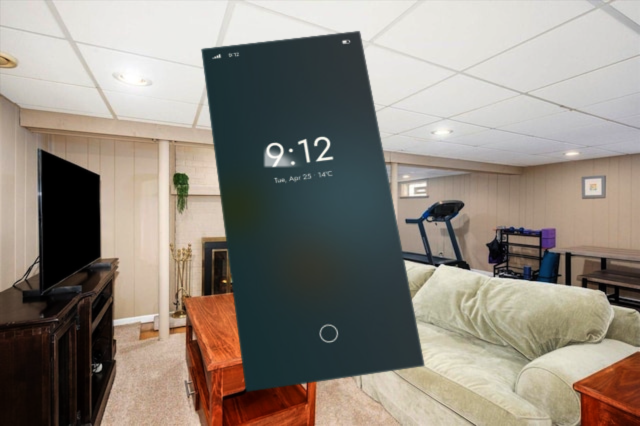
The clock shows **9:12**
